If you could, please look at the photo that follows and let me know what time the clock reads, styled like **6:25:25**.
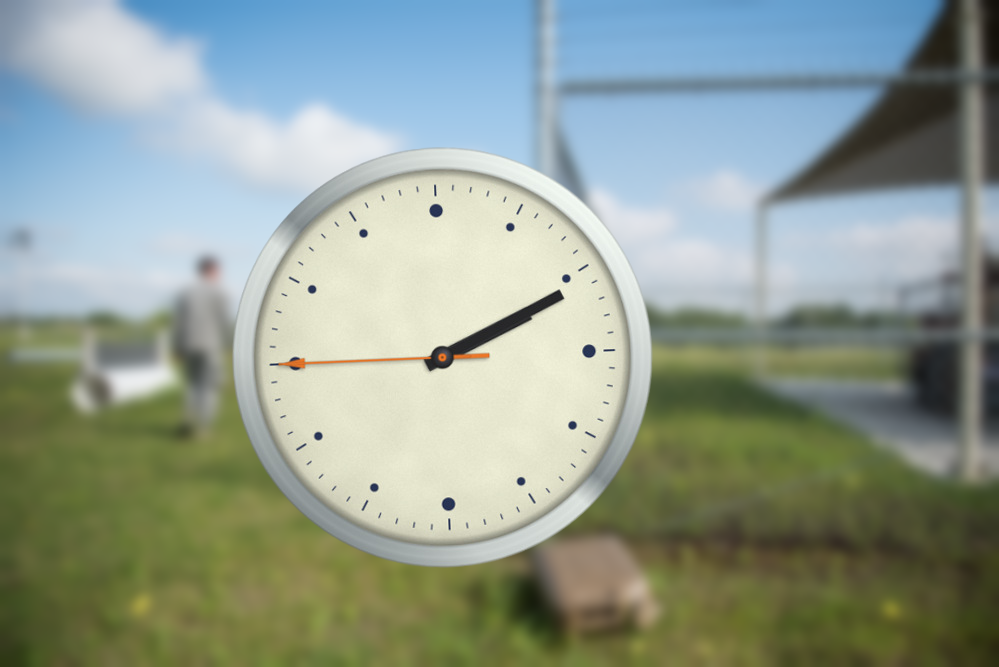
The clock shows **2:10:45**
